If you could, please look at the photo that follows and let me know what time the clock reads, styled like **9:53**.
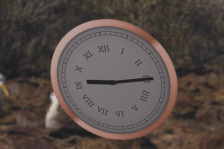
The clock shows **9:15**
